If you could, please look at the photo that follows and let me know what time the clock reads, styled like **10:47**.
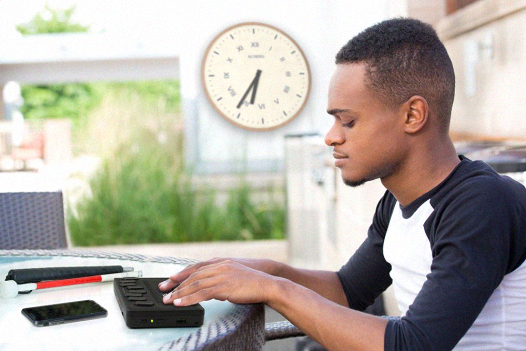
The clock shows **6:36**
